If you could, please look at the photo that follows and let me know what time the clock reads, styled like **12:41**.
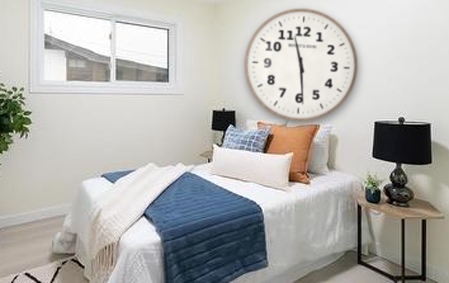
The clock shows **11:29**
